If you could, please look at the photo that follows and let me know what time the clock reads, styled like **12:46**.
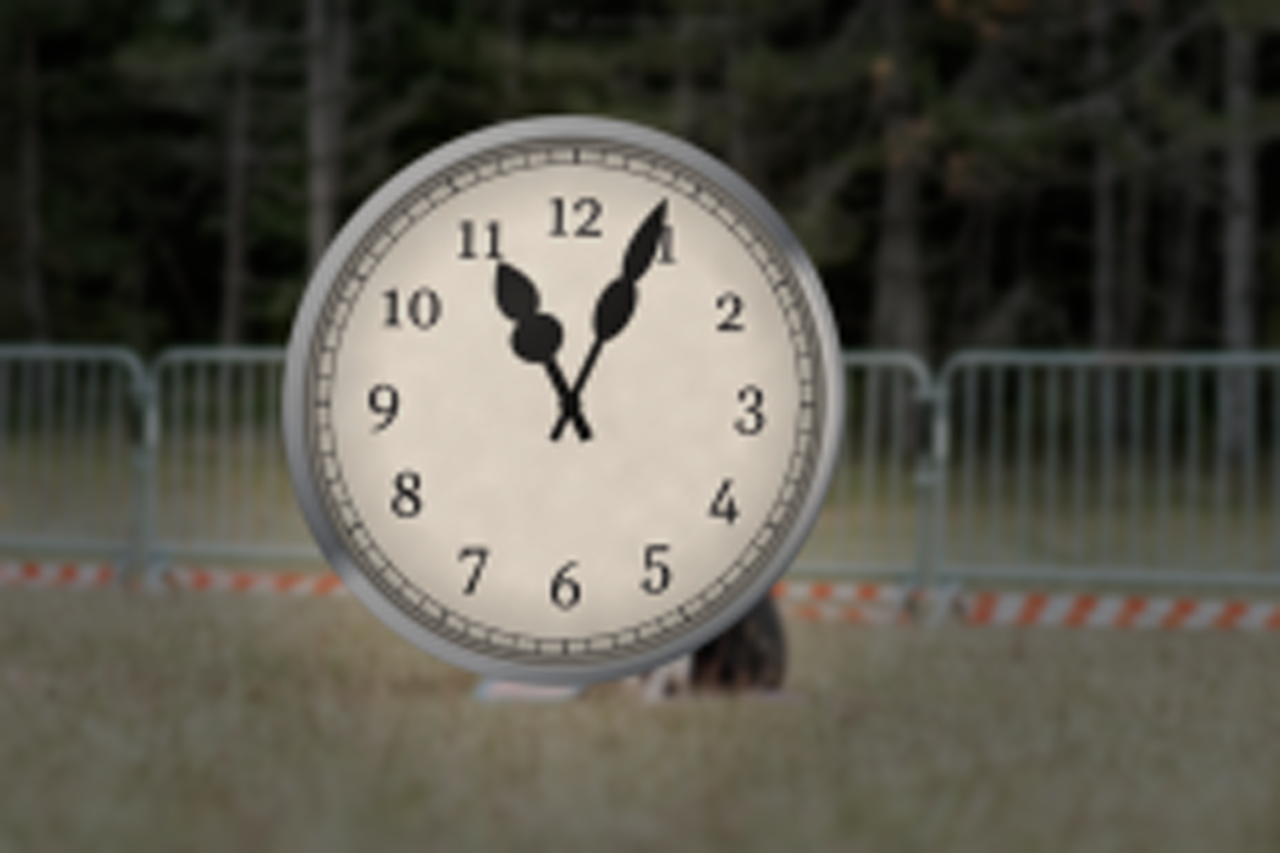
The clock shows **11:04**
